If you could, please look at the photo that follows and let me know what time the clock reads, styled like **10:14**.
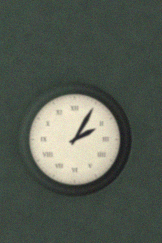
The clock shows **2:05**
